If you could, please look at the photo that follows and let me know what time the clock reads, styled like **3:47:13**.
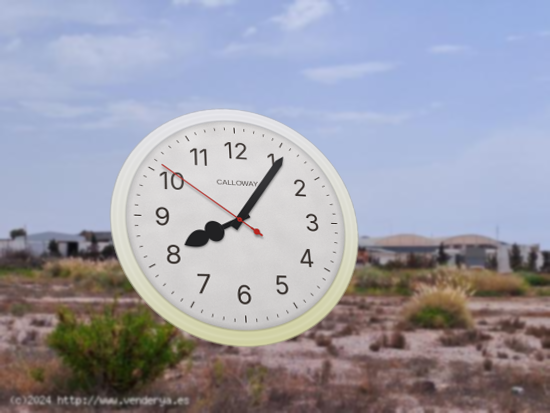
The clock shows **8:05:51**
